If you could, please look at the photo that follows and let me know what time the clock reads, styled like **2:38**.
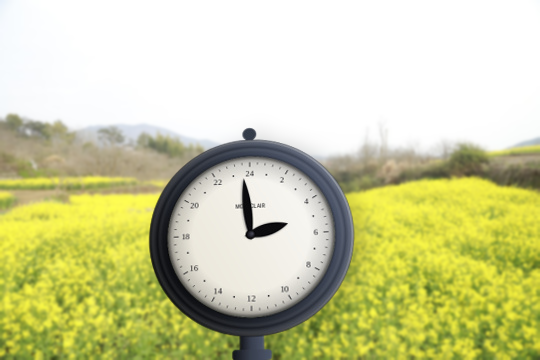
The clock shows **4:59**
